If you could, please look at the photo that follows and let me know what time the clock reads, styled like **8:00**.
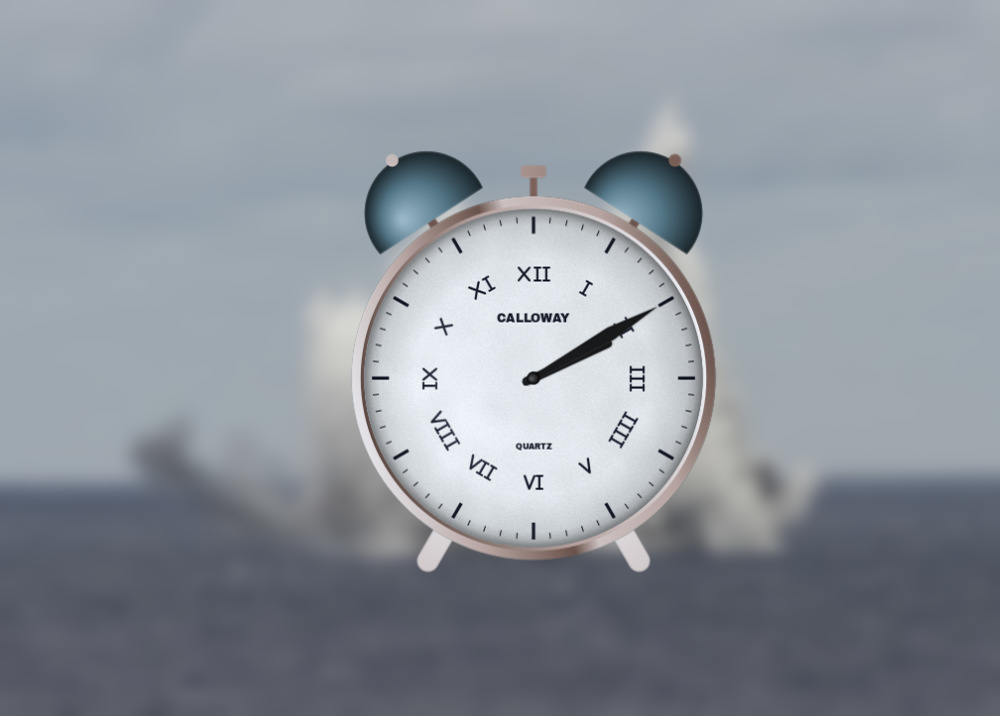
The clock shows **2:10**
